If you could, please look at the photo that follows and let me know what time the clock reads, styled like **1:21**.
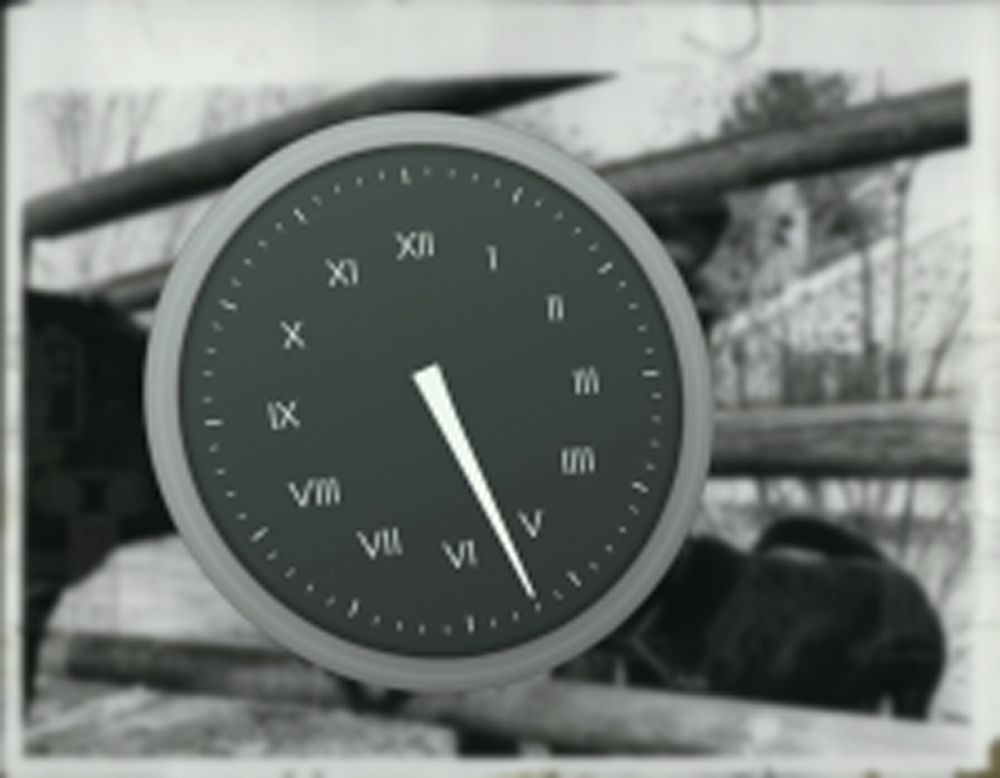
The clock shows **5:27**
